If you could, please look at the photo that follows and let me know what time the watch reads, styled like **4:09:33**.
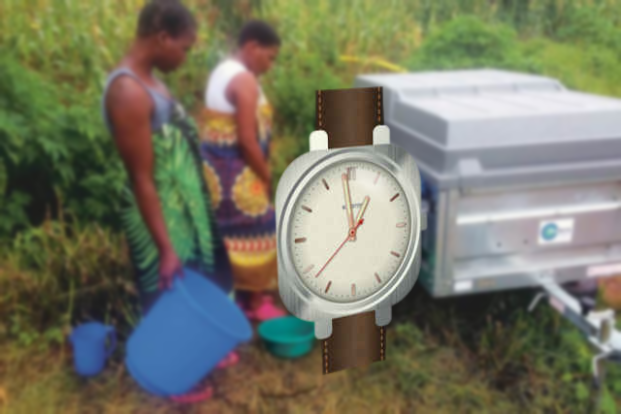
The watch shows **12:58:38**
